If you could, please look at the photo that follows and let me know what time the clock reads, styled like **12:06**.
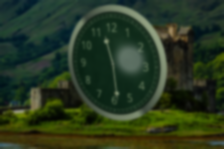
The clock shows **11:29**
